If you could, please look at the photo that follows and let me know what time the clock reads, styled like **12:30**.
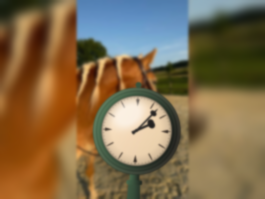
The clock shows **2:07**
